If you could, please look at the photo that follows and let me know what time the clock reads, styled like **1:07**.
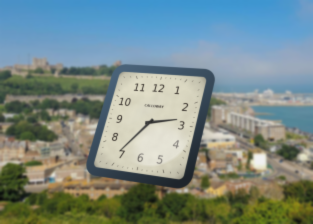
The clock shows **2:36**
